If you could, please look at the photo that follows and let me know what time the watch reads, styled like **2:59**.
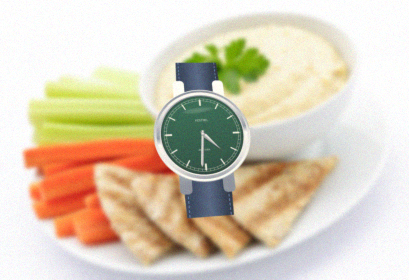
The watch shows **4:31**
